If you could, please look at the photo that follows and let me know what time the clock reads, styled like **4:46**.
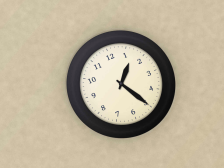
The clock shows **1:25**
